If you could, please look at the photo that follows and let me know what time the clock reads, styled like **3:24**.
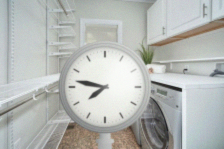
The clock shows **7:47**
